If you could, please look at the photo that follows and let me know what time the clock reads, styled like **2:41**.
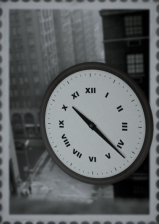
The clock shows **10:22**
